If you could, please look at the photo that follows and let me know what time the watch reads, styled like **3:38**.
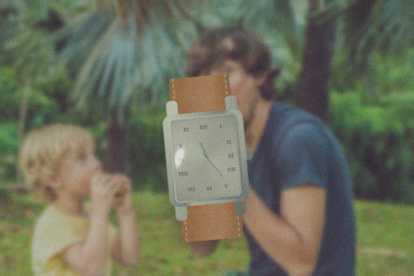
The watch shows **11:24**
